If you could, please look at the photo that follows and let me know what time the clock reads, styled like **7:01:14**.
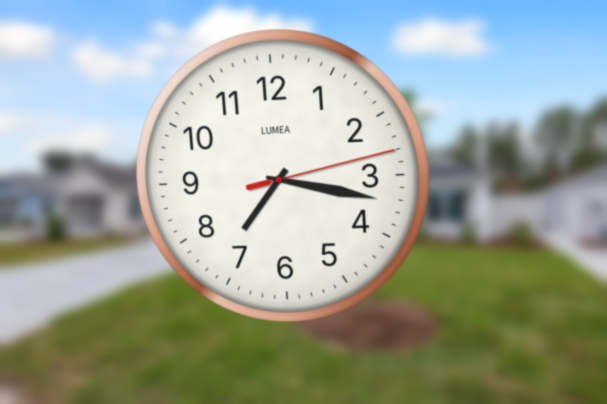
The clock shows **7:17:13**
